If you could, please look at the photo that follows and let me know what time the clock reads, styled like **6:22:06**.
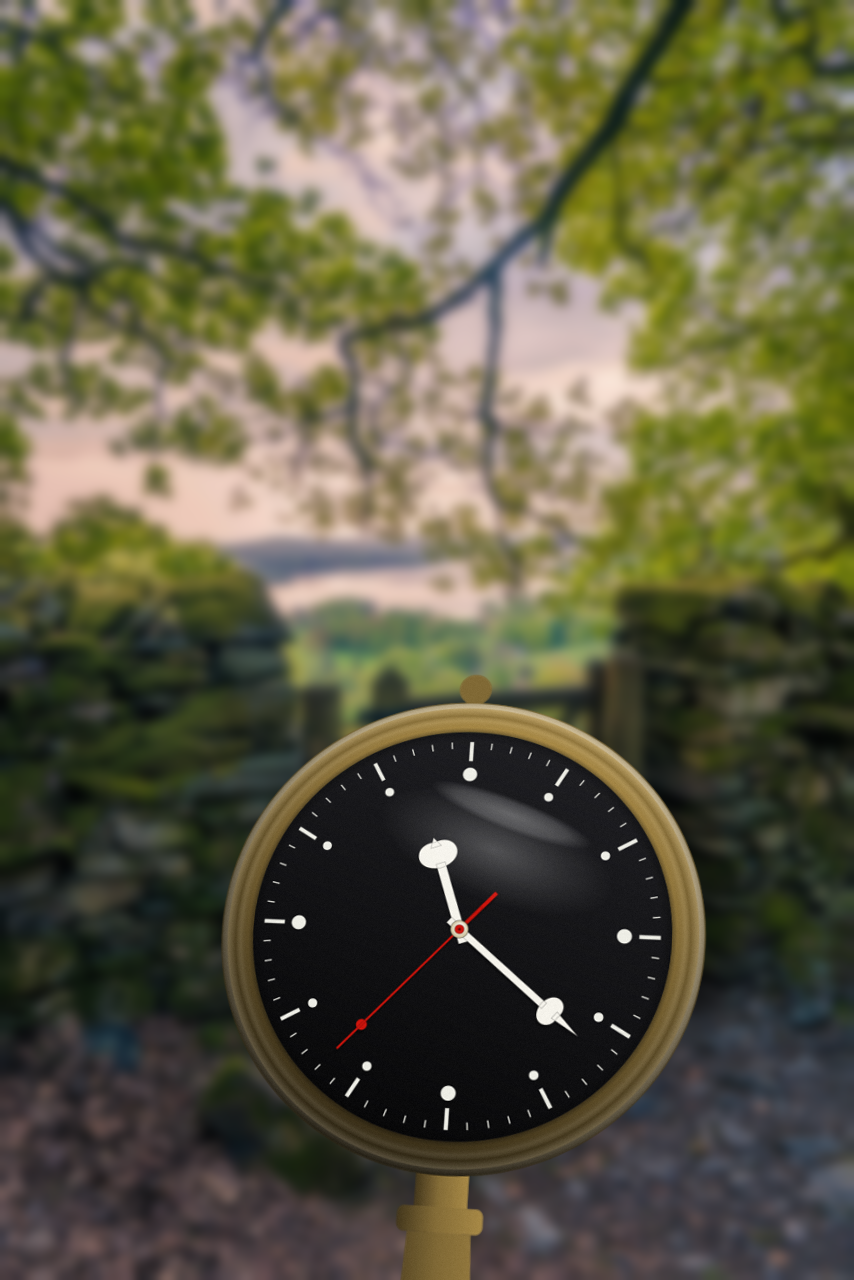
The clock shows **11:21:37**
